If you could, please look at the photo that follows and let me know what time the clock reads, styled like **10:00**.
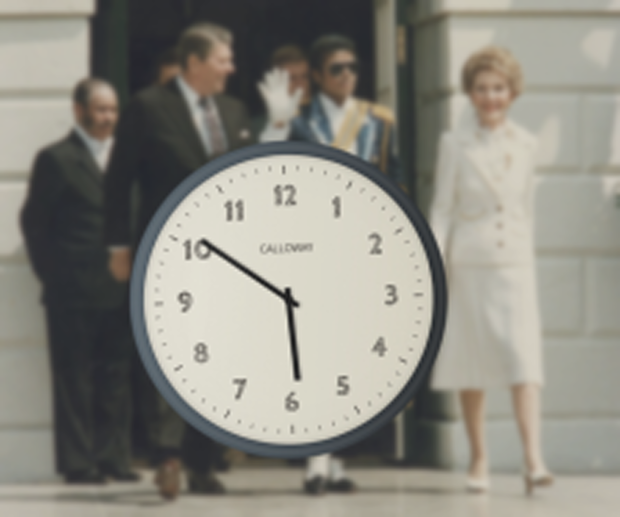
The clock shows **5:51**
